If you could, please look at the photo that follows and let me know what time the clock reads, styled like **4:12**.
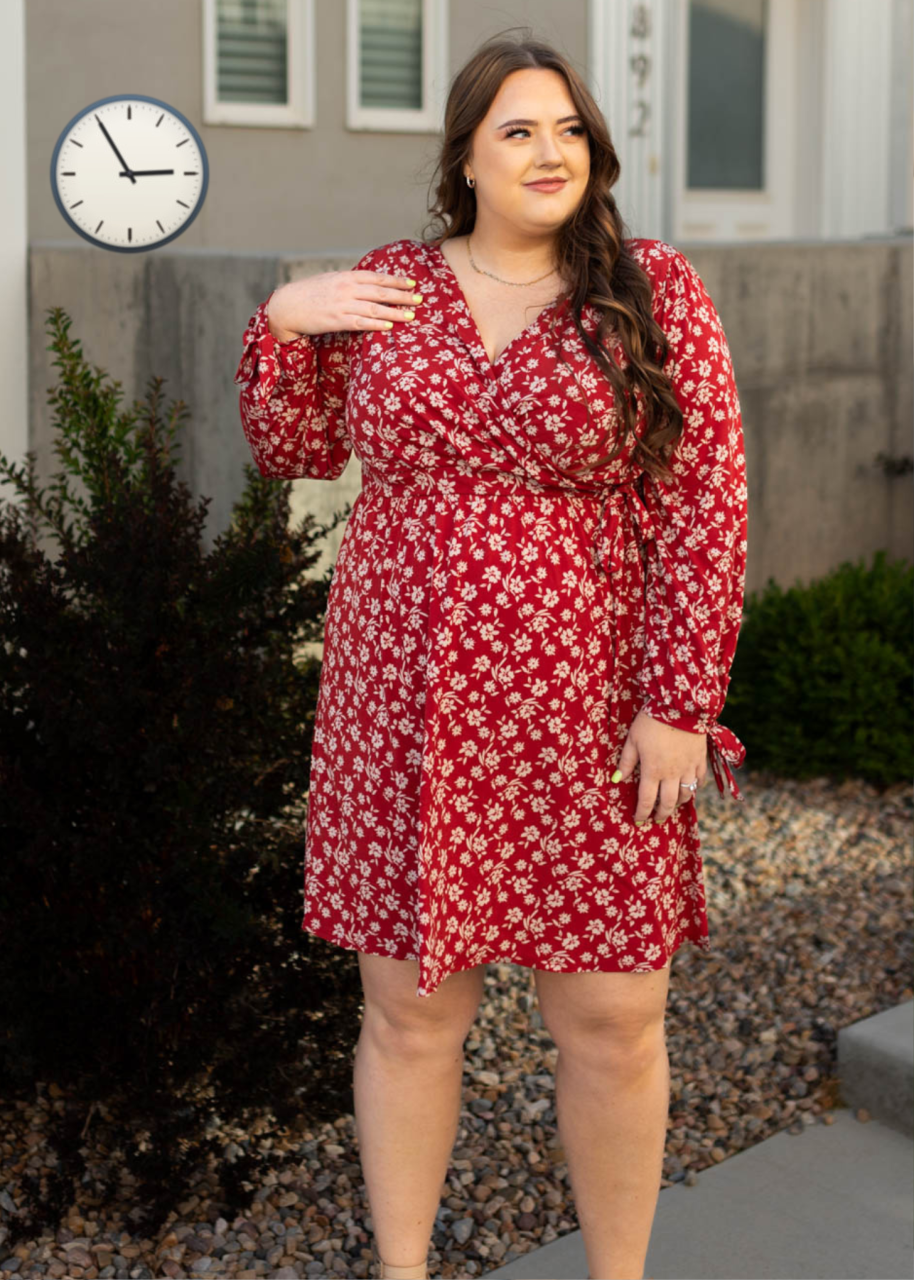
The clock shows **2:55**
